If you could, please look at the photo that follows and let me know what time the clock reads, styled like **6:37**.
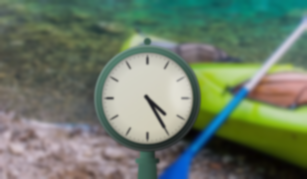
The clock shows **4:25**
